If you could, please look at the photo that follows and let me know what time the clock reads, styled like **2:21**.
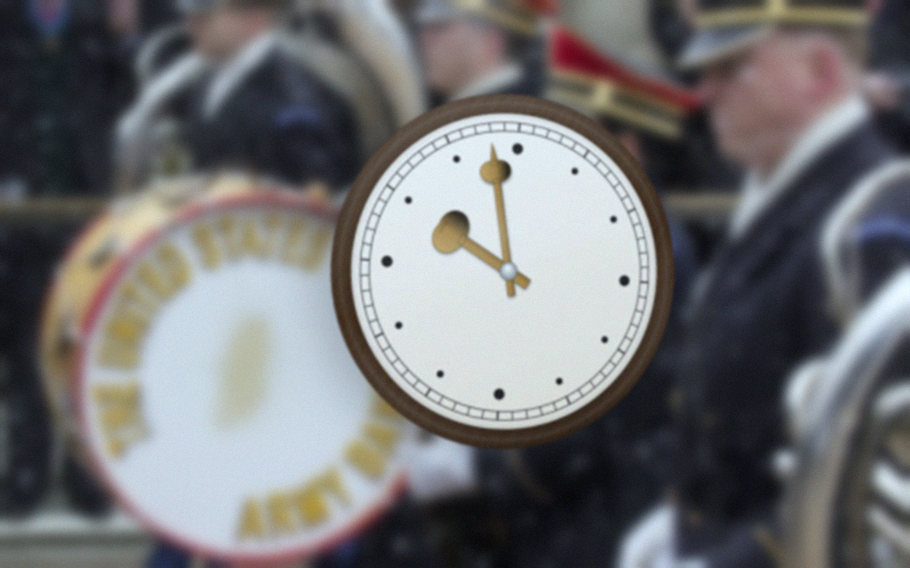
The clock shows **9:58**
